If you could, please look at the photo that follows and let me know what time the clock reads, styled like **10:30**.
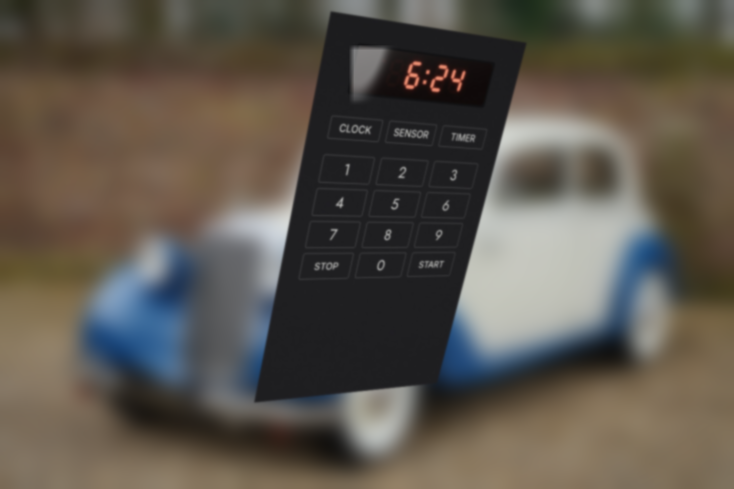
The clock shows **6:24**
